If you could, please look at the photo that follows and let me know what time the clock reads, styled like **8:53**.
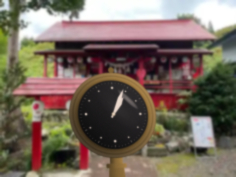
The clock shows **1:04**
